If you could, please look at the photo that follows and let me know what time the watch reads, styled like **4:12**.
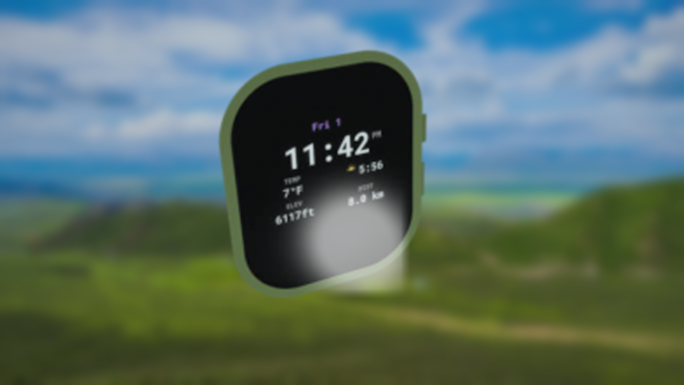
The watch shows **11:42**
